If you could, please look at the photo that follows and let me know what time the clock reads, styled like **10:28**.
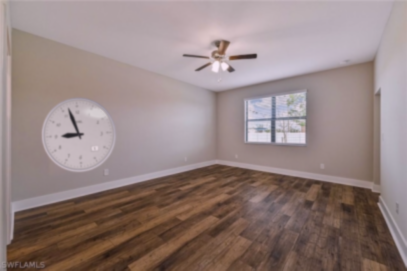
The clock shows **8:57**
